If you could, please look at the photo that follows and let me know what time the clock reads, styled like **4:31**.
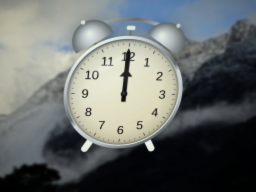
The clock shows **12:00**
